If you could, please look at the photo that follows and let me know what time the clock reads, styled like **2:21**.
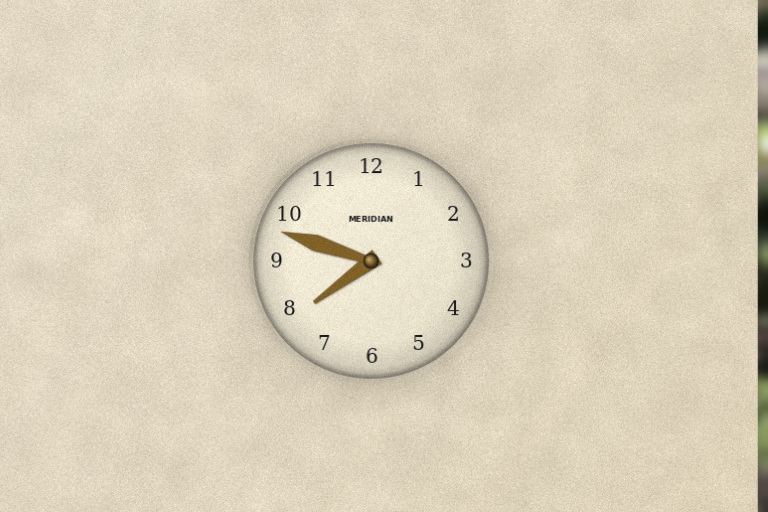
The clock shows **7:48**
